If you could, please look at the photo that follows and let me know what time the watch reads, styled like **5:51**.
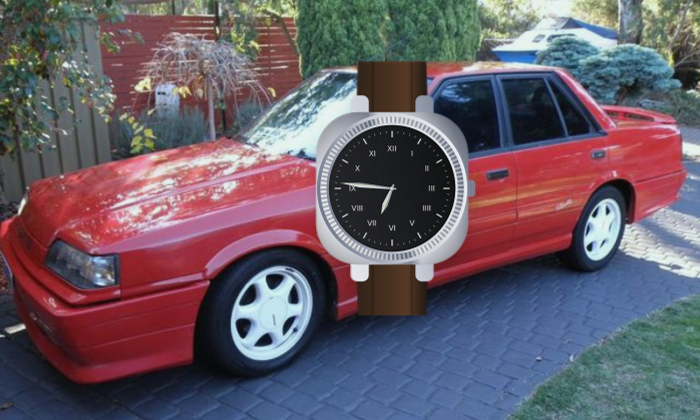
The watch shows **6:46**
